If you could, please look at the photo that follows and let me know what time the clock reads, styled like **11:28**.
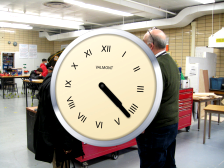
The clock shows **4:22**
